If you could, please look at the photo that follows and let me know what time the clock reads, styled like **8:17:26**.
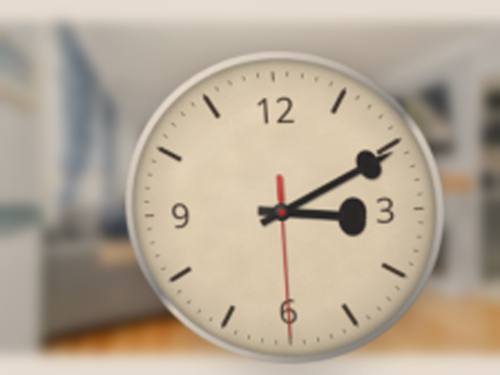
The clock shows **3:10:30**
